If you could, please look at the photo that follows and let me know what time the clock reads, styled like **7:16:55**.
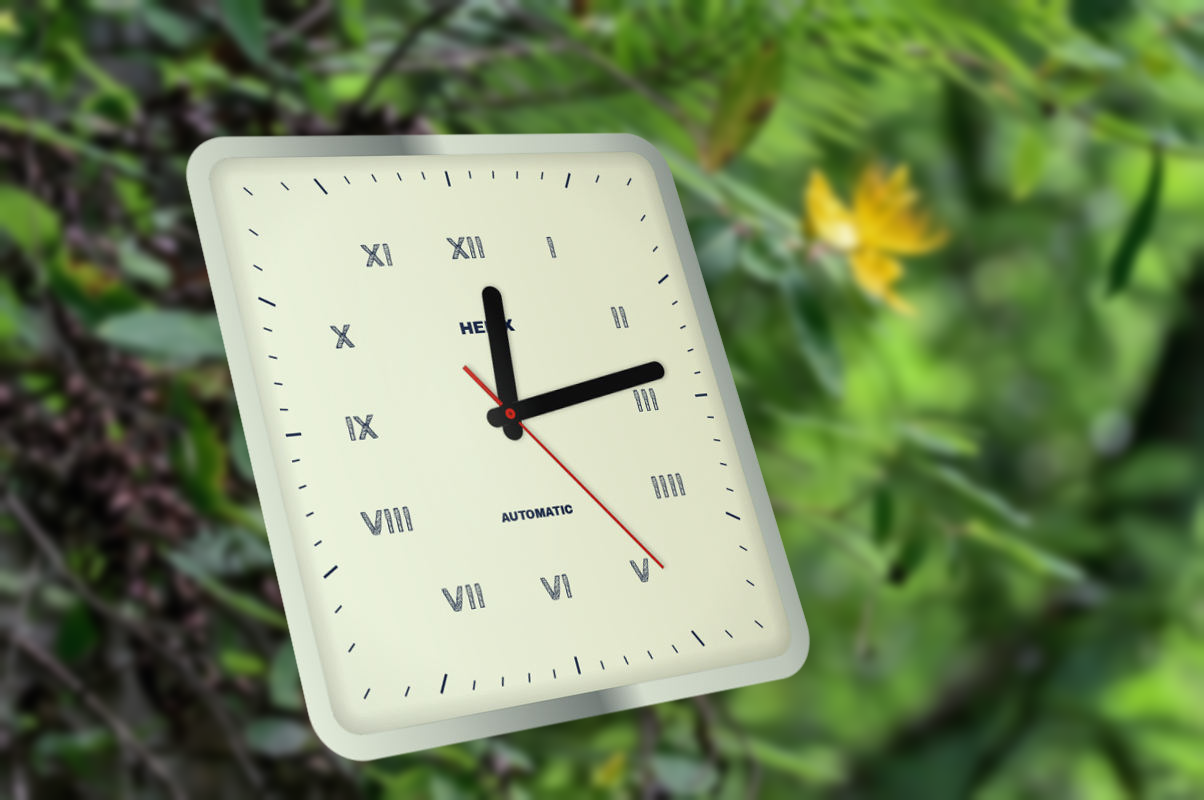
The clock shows **12:13:24**
